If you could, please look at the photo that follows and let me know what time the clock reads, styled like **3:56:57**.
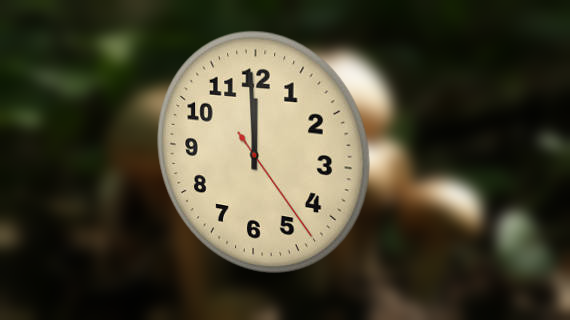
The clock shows **11:59:23**
